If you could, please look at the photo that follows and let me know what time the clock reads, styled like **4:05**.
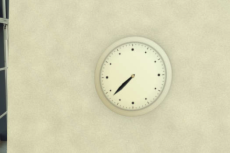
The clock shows **7:38**
